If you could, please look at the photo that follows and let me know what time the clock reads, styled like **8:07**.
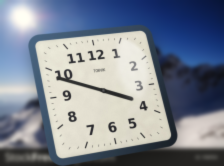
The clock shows **3:49**
